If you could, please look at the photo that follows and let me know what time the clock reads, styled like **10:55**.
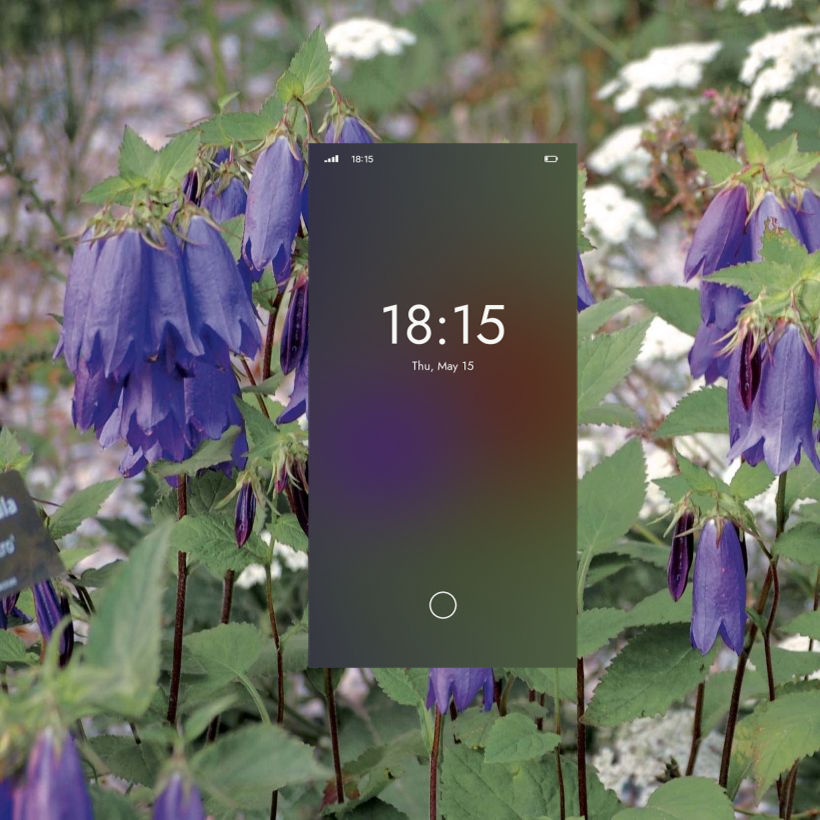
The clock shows **18:15**
